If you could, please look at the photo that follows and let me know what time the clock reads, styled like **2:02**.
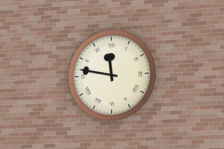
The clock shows **11:47**
